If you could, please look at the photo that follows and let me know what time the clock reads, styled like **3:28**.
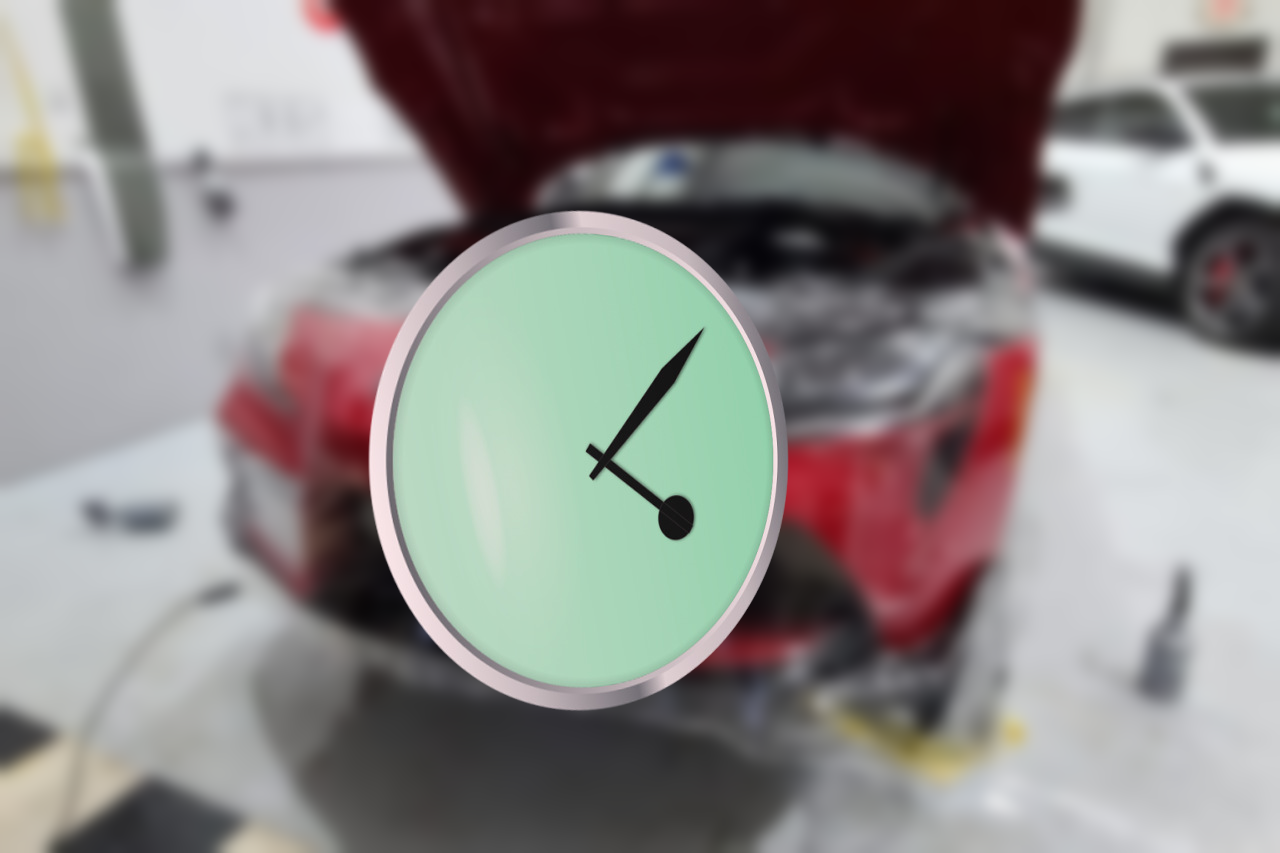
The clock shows **4:07**
